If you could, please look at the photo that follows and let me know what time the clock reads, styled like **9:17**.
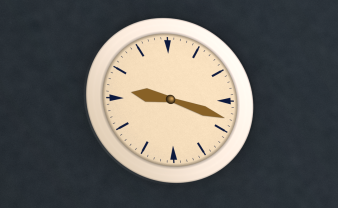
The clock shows **9:18**
